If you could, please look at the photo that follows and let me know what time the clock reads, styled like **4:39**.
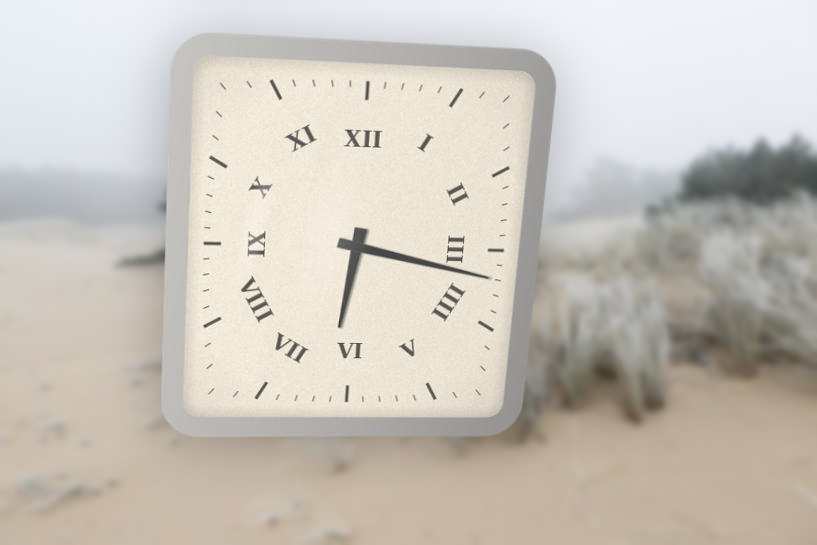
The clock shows **6:17**
